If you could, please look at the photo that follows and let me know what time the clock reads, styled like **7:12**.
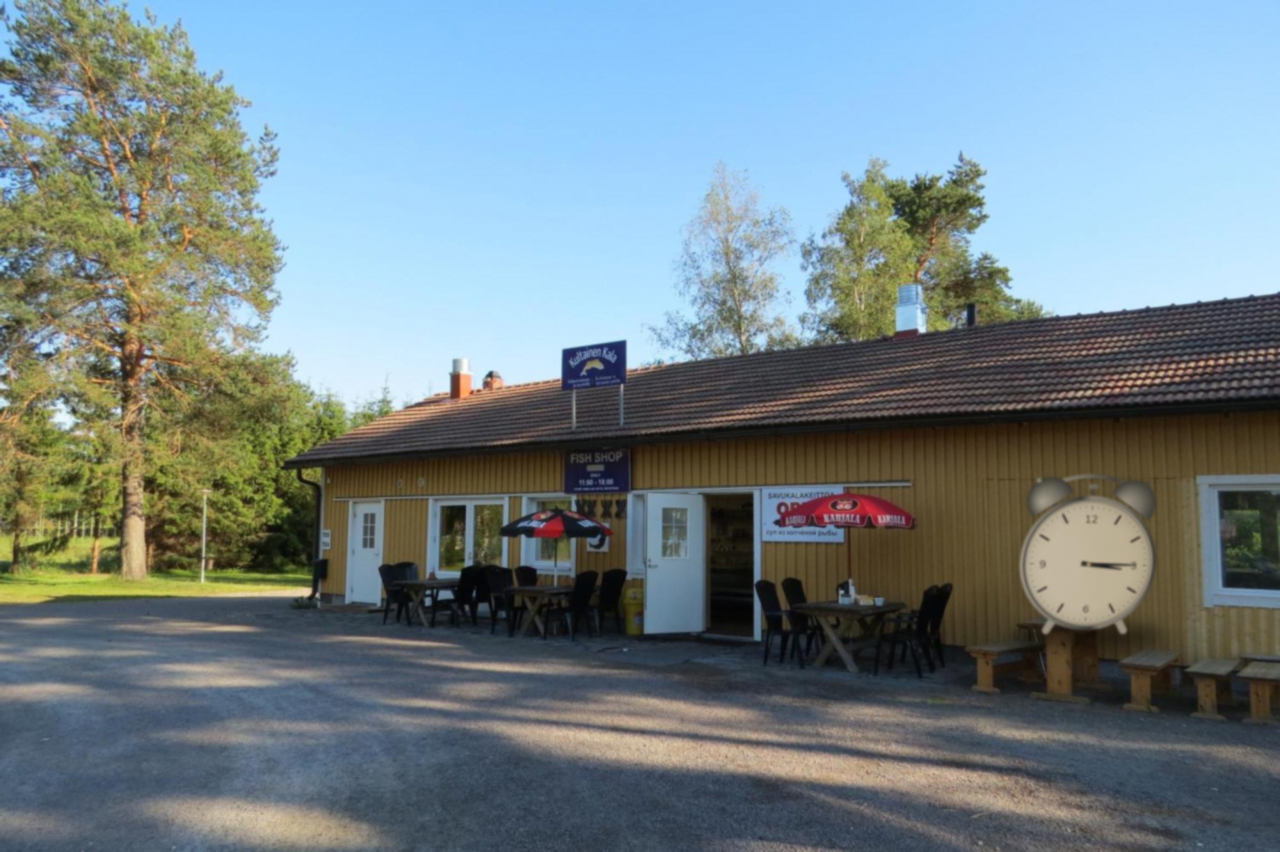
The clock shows **3:15**
